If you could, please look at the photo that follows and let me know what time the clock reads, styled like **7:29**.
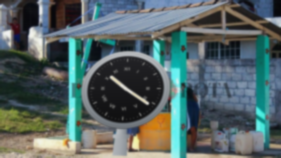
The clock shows **10:21**
